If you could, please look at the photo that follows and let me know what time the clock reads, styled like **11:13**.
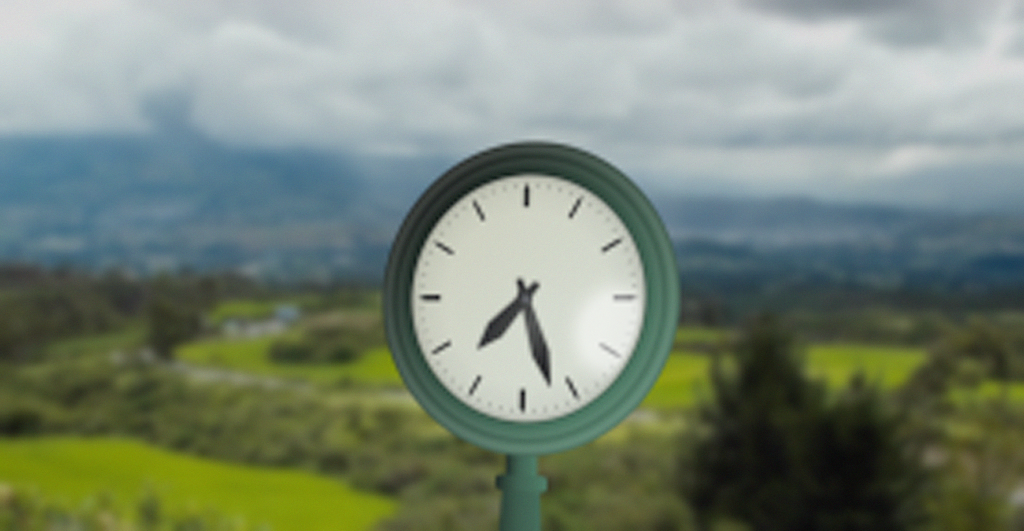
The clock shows **7:27**
